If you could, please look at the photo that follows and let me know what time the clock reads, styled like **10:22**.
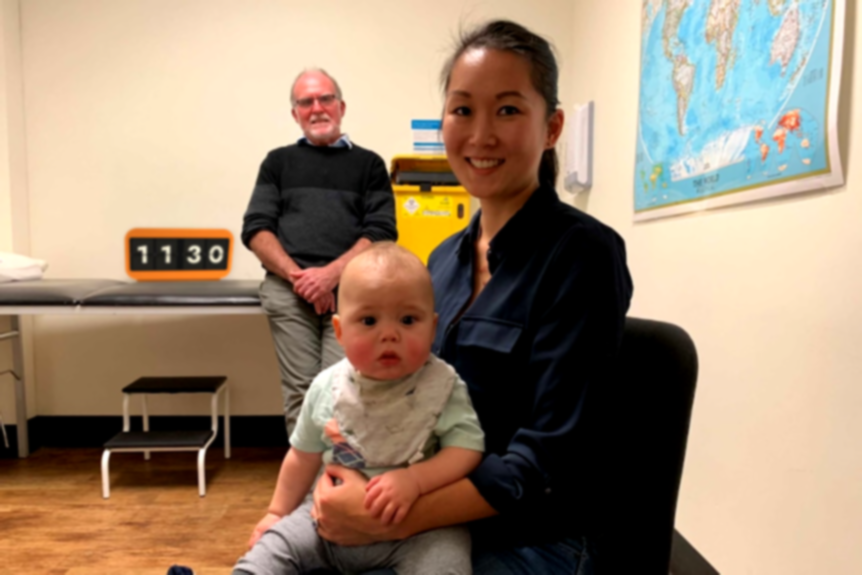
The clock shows **11:30**
